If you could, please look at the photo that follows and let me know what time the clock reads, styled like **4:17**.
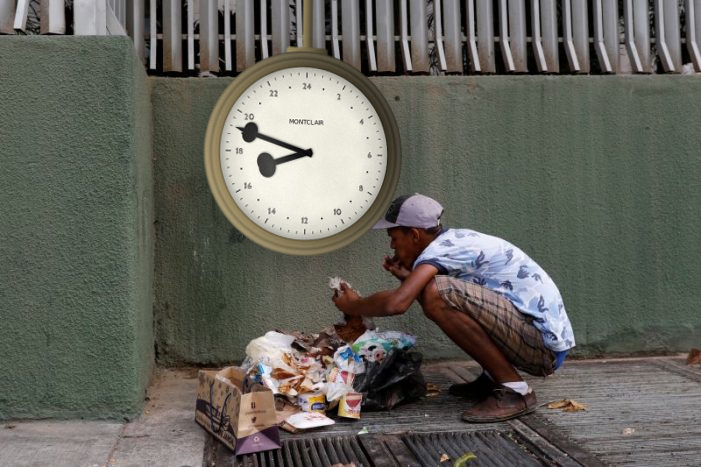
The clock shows **16:48**
